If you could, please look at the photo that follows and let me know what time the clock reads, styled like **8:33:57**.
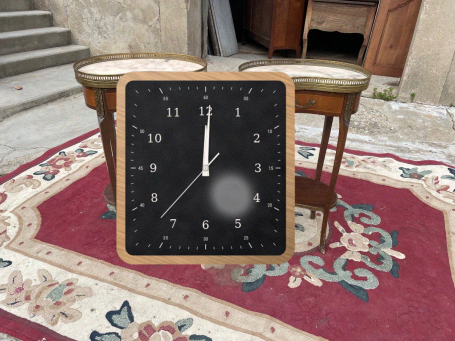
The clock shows **12:00:37**
